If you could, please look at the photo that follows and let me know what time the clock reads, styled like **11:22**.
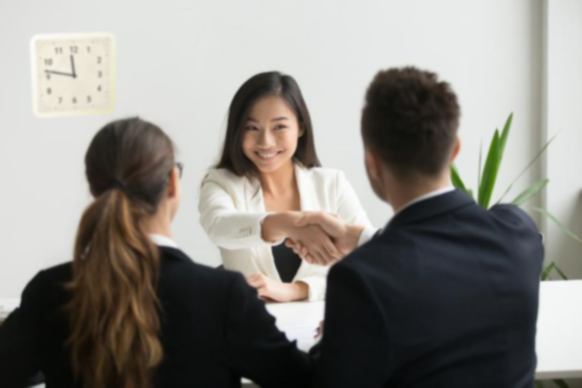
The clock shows **11:47**
